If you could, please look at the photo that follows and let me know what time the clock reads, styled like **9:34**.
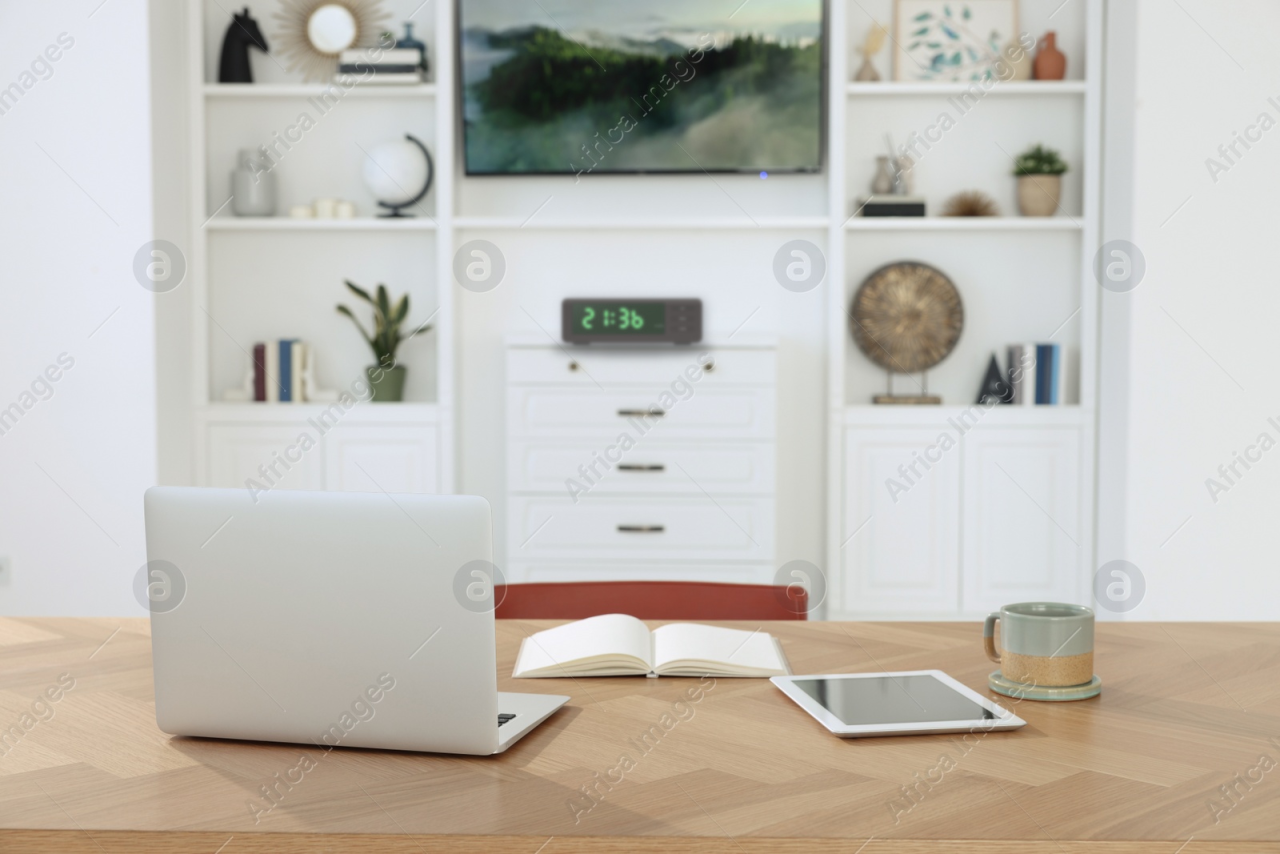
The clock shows **21:36**
